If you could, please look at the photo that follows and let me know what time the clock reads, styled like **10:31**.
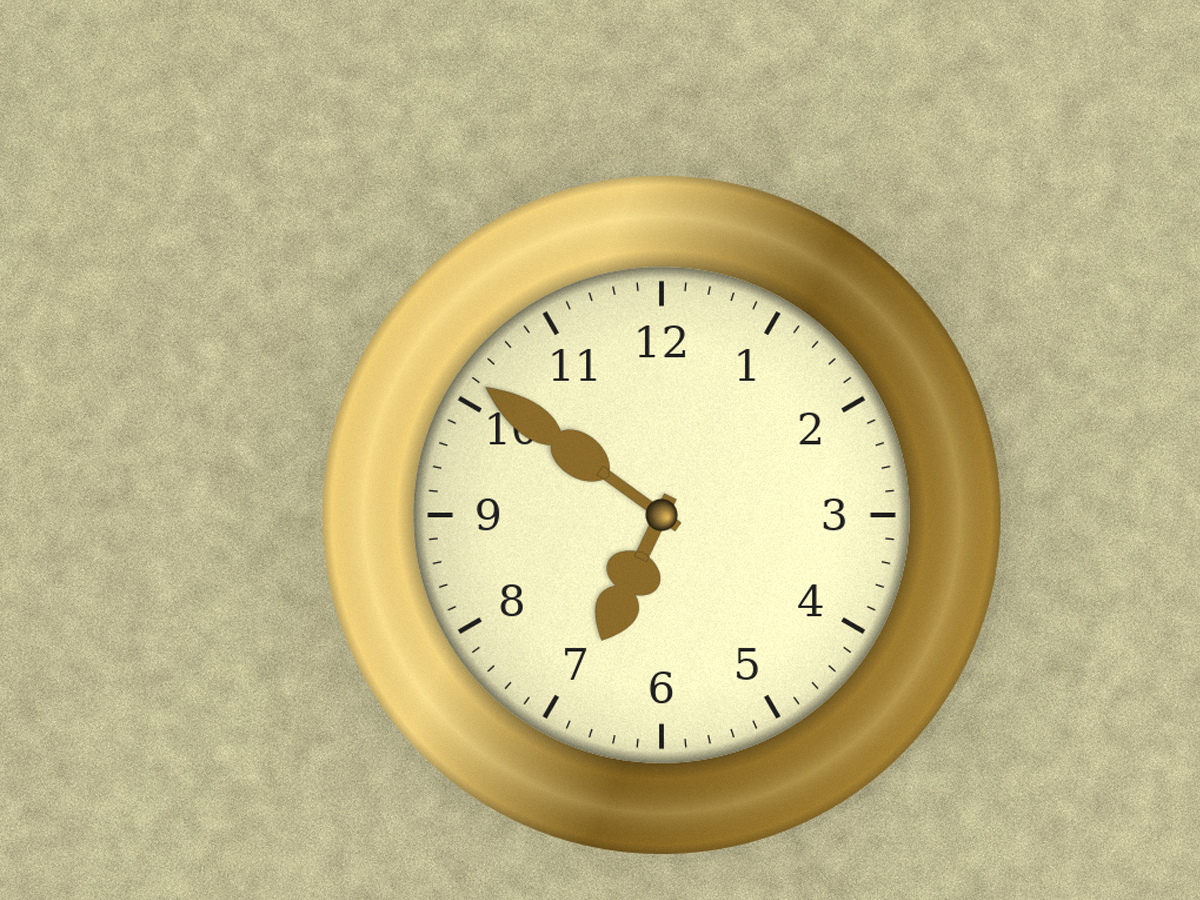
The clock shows **6:51**
